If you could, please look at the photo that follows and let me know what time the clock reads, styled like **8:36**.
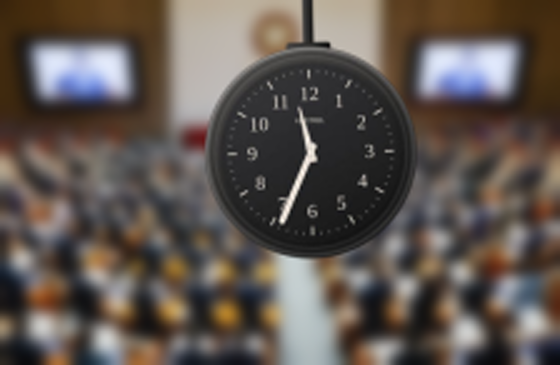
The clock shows **11:34**
